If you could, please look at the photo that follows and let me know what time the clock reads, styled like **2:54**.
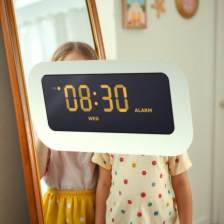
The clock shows **8:30**
